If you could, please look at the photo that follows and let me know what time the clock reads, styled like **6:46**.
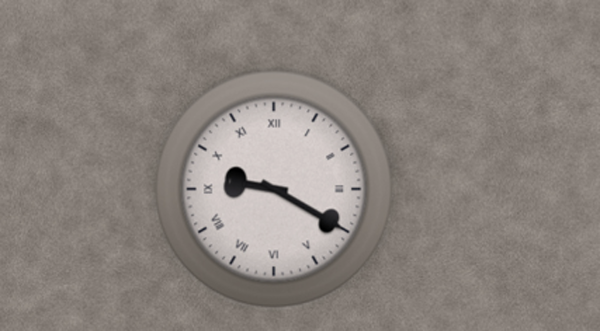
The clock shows **9:20**
